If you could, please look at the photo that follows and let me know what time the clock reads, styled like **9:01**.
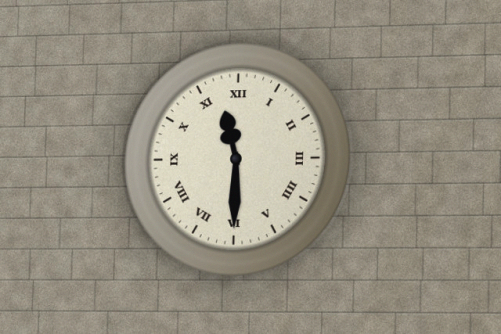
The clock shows **11:30**
